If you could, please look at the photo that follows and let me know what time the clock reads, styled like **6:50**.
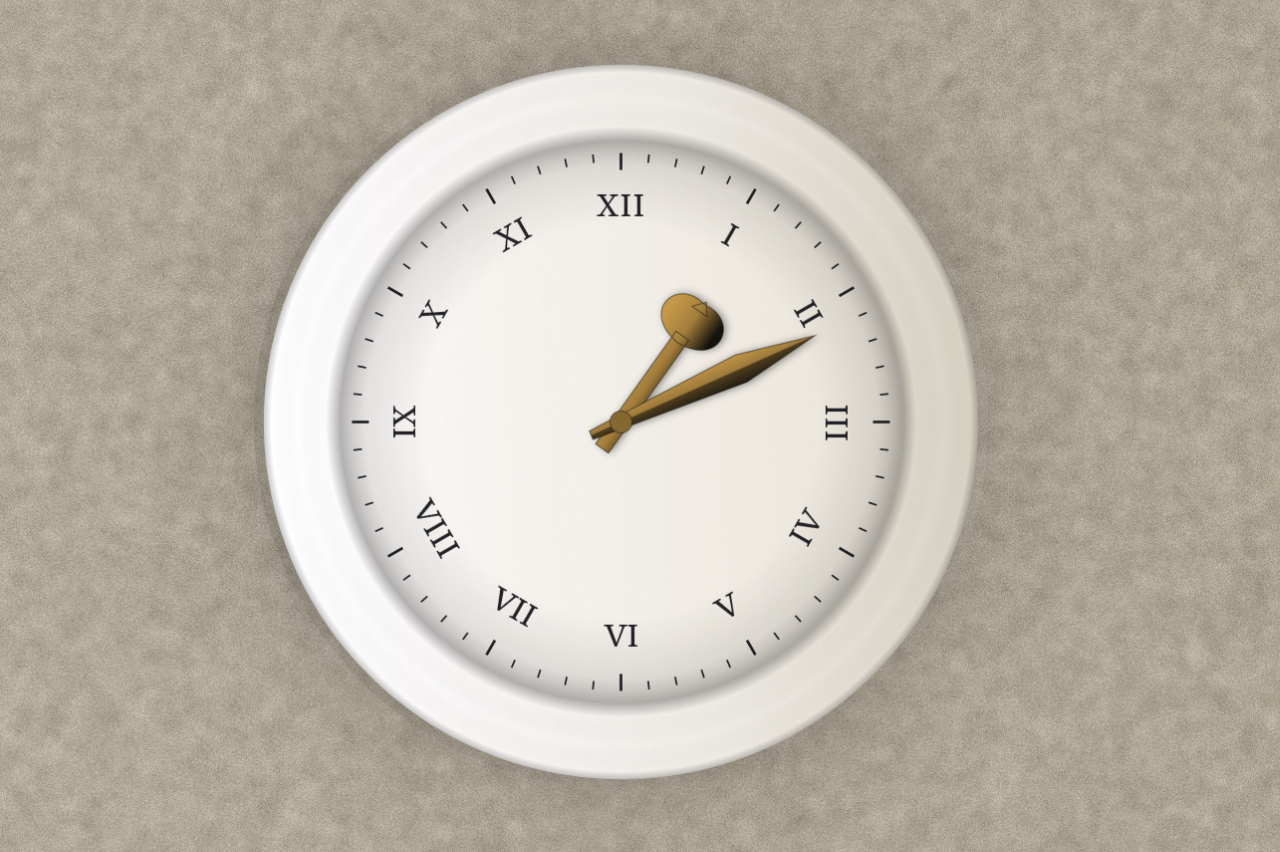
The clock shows **1:11**
